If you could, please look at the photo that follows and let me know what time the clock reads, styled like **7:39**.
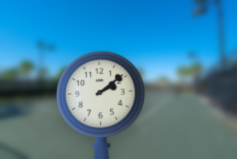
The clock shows **2:09**
